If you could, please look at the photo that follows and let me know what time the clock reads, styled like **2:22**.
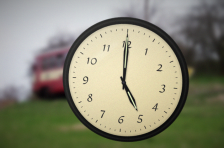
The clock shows **5:00**
